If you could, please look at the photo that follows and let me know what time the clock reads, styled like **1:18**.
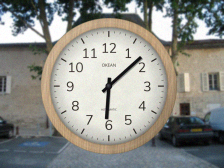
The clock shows **6:08**
